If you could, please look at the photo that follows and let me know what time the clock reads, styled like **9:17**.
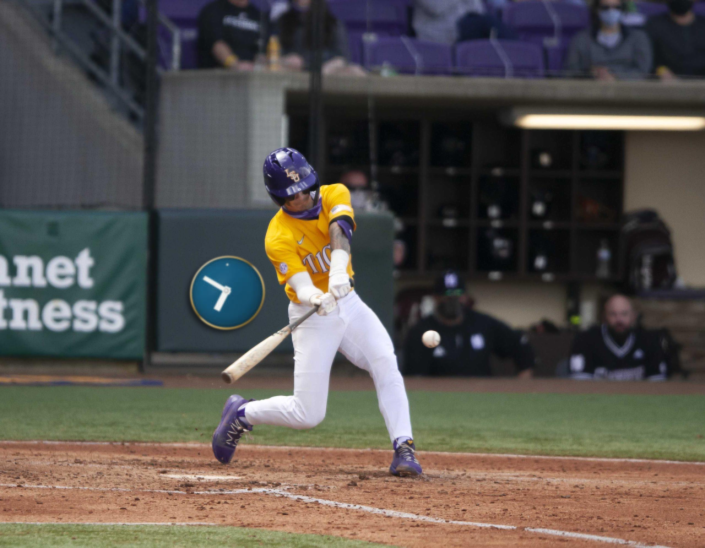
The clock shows **6:50**
